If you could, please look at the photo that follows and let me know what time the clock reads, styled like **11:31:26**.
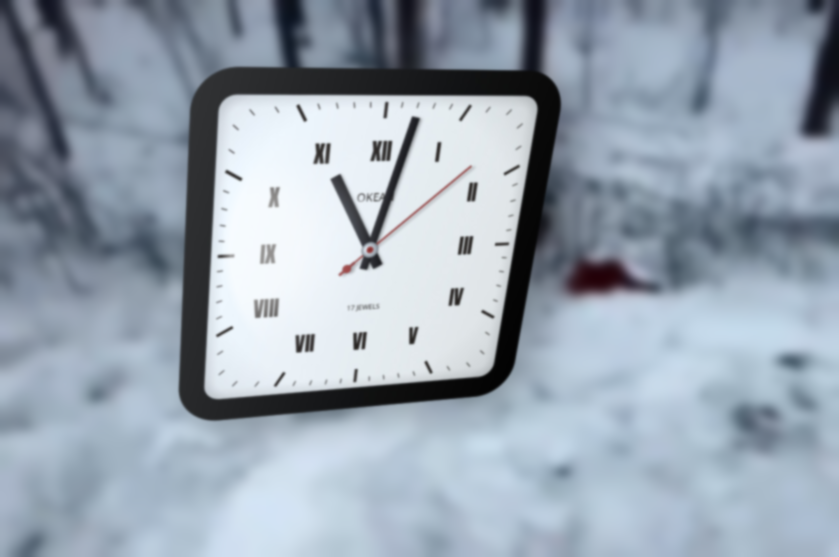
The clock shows **11:02:08**
